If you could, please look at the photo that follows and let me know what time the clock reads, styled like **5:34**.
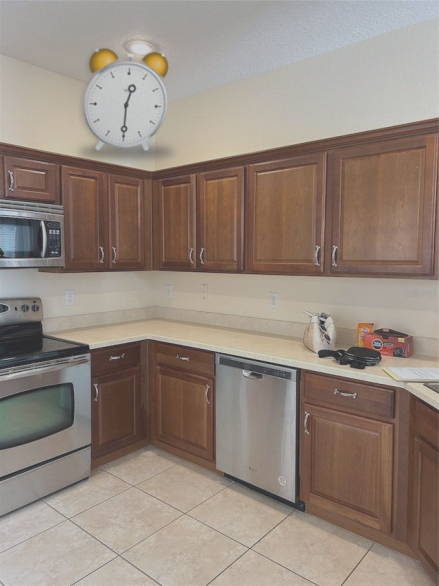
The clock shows **12:30**
